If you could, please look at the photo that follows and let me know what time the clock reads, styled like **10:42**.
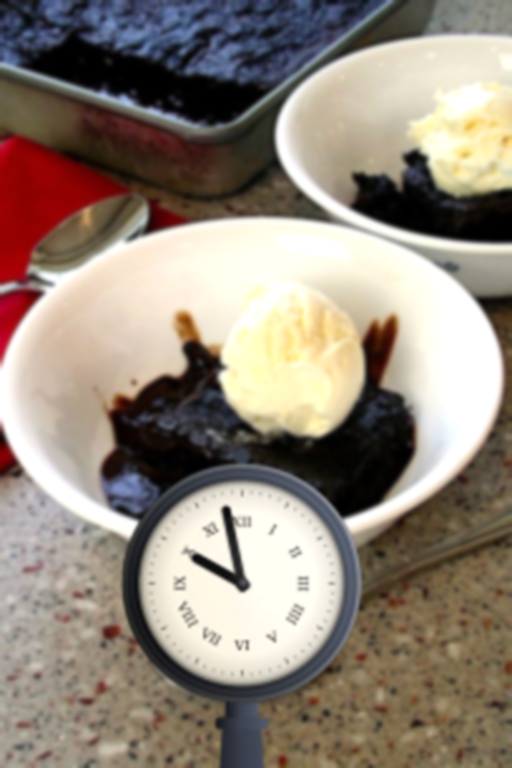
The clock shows **9:58**
